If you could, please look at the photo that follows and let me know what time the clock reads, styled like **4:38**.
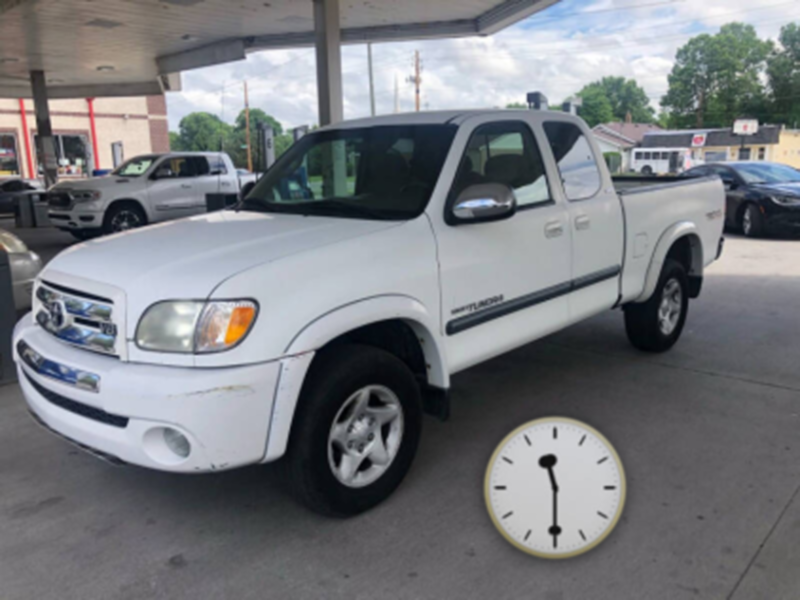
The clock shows **11:30**
